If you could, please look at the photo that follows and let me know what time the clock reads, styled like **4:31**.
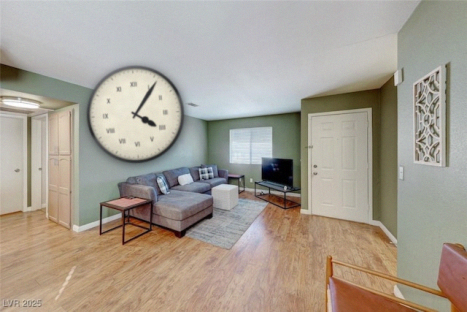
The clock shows **4:06**
